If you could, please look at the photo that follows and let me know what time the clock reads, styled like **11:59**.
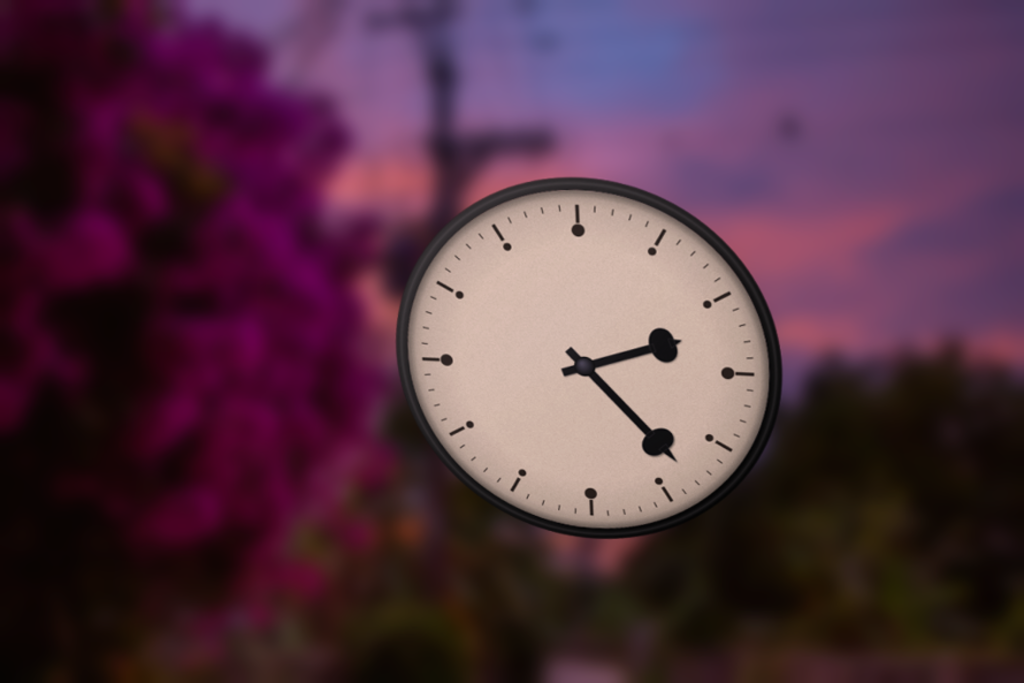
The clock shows **2:23**
